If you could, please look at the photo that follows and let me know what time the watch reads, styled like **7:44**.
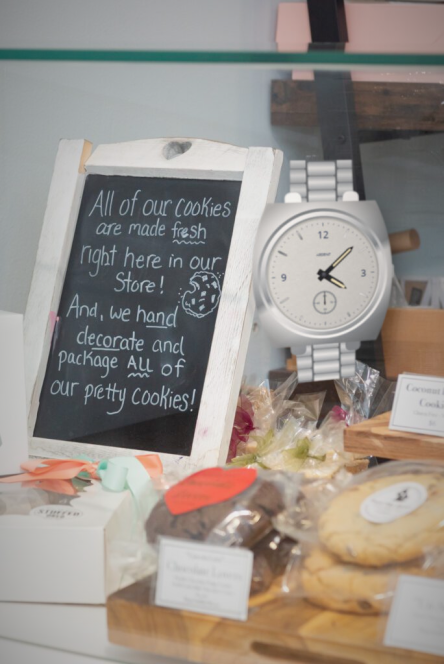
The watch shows **4:08**
